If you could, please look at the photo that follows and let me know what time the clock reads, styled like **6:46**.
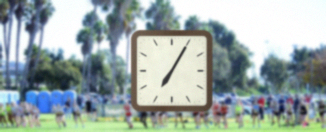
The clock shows **7:05**
